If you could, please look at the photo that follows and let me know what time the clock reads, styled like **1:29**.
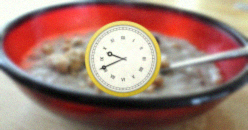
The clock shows **9:41**
